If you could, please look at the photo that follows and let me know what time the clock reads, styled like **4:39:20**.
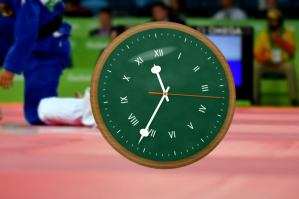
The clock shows **11:36:17**
